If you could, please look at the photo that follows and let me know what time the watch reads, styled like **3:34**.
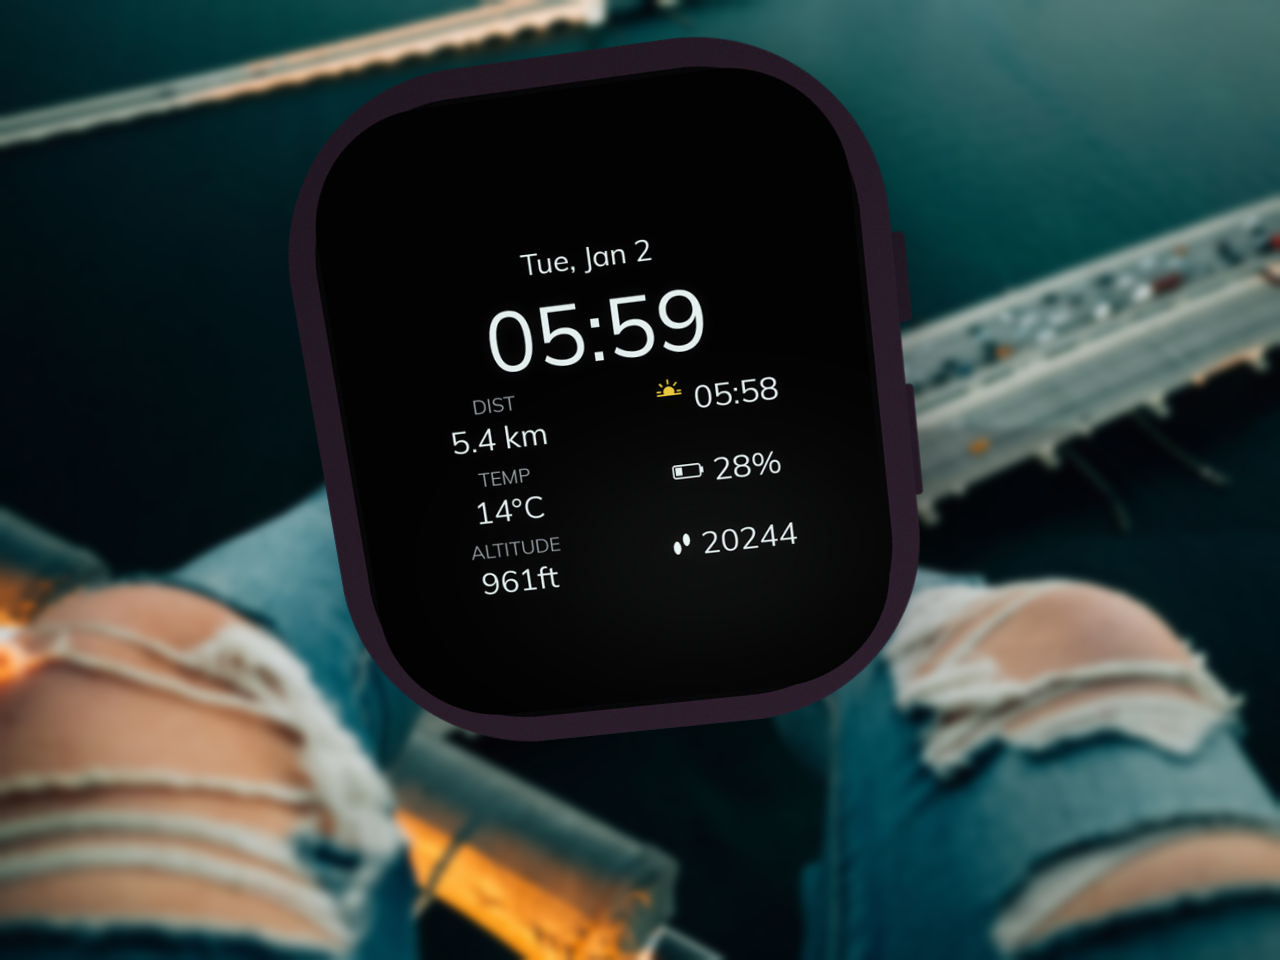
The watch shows **5:59**
